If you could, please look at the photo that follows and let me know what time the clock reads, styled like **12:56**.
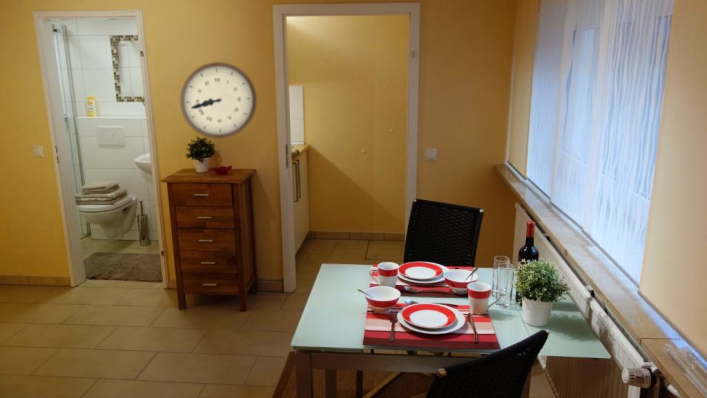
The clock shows **8:43**
